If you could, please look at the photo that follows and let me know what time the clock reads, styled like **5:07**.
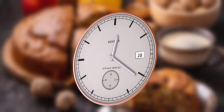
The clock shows **12:21**
